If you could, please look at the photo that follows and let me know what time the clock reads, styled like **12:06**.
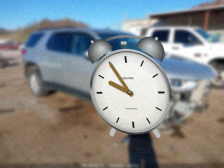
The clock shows **9:55**
